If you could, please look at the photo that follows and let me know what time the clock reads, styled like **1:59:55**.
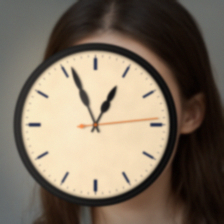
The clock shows **12:56:14**
